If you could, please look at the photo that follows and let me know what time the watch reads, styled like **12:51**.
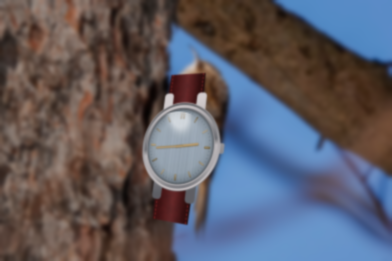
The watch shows **2:44**
